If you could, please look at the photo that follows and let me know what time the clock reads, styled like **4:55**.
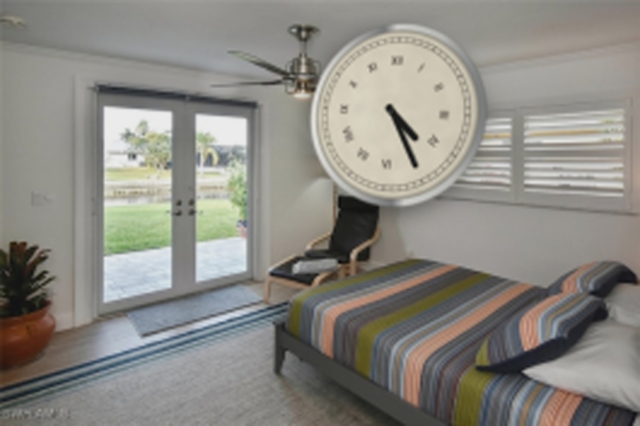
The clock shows **4:25**
